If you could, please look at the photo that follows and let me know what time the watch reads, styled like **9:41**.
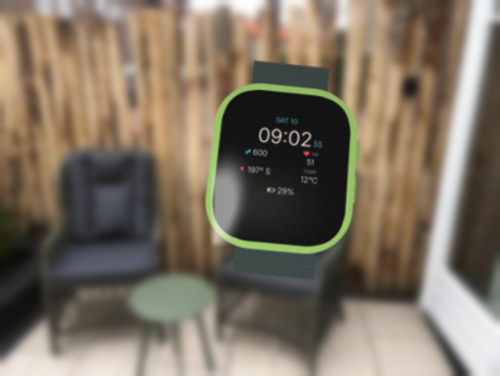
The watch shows **9:02**
